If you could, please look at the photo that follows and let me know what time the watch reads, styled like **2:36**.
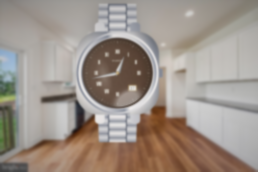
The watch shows **12:43**
